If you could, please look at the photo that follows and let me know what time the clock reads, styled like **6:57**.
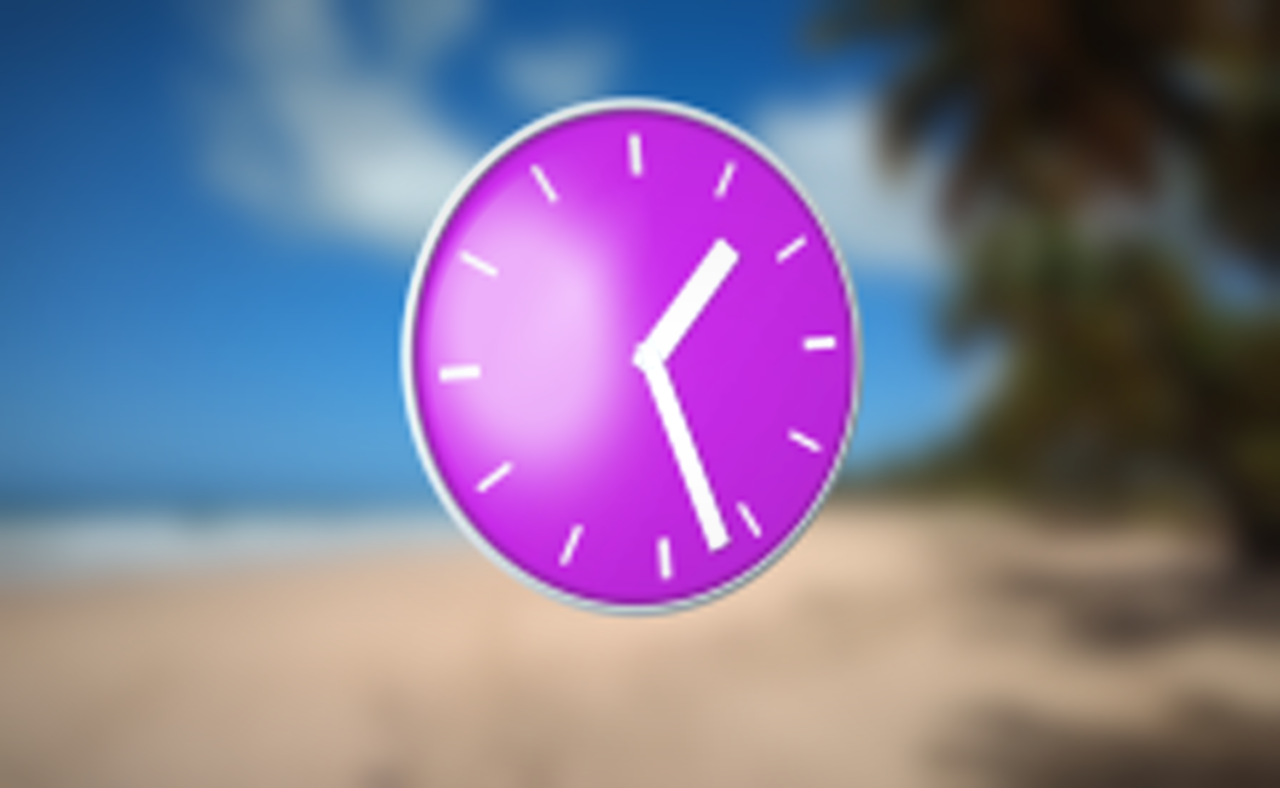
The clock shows **1:27**
